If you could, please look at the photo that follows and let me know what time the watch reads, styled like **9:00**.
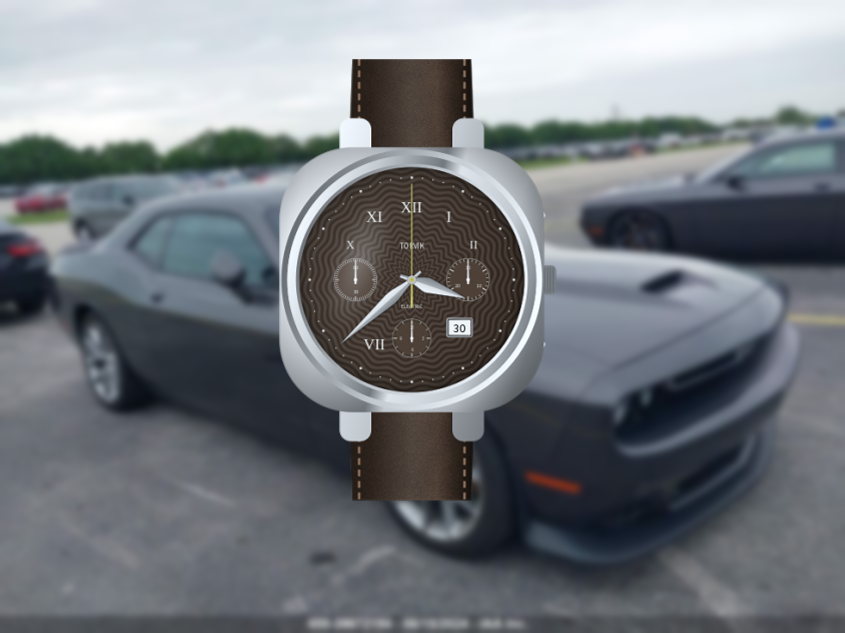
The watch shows **3:38**
